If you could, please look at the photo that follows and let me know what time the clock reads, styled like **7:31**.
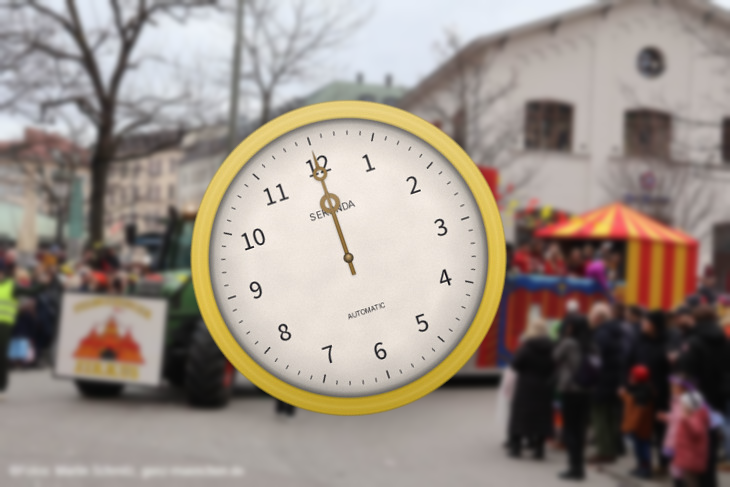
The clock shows **12:00**
